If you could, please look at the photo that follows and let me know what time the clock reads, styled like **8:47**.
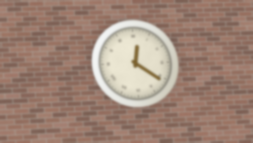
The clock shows **12:21**
